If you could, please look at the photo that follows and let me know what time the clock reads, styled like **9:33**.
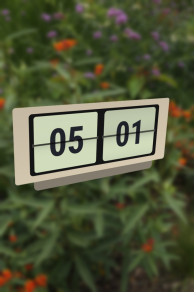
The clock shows **5:01**
